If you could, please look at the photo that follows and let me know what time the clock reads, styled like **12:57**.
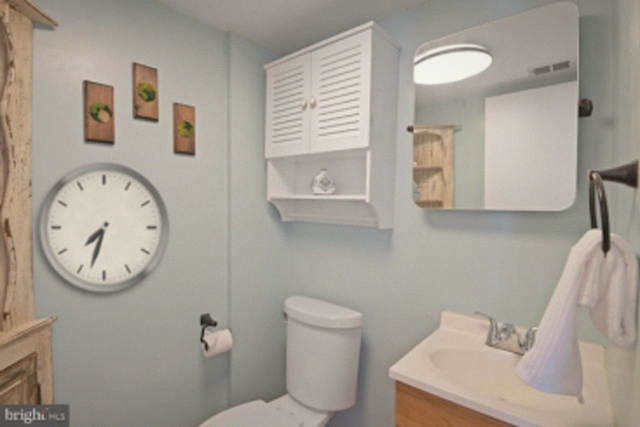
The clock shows **7:33**
